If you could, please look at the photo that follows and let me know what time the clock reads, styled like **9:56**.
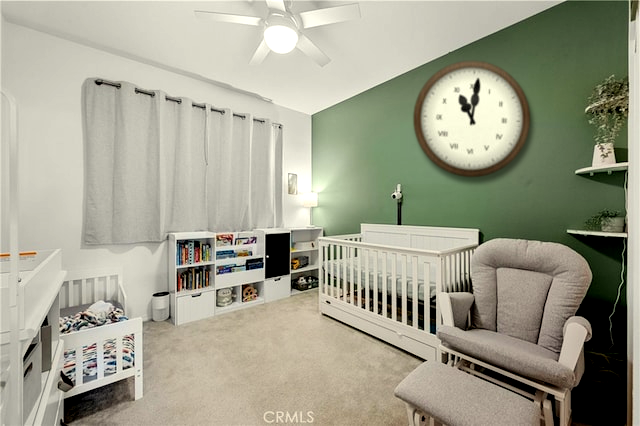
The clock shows **11:01**
